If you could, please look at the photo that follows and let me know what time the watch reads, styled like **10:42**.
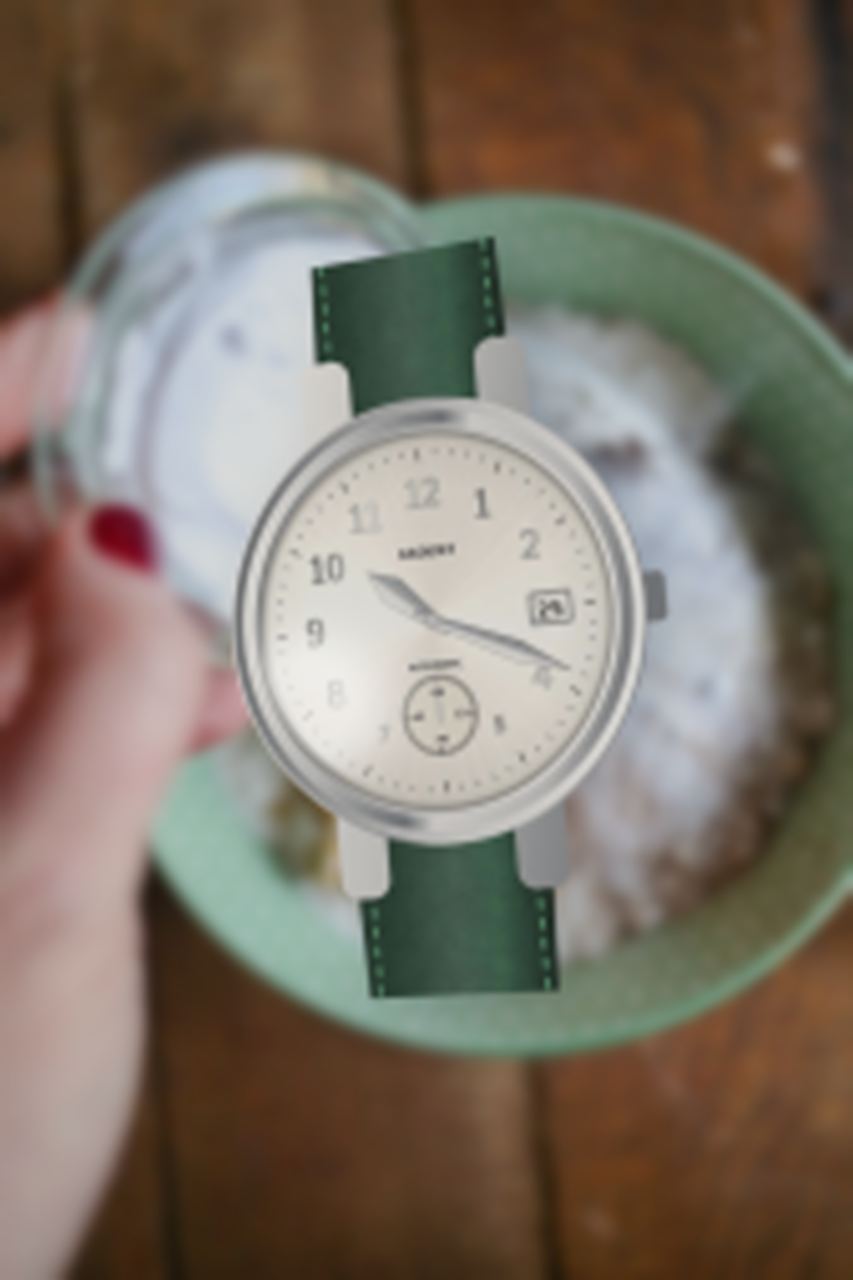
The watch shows **10:19**
